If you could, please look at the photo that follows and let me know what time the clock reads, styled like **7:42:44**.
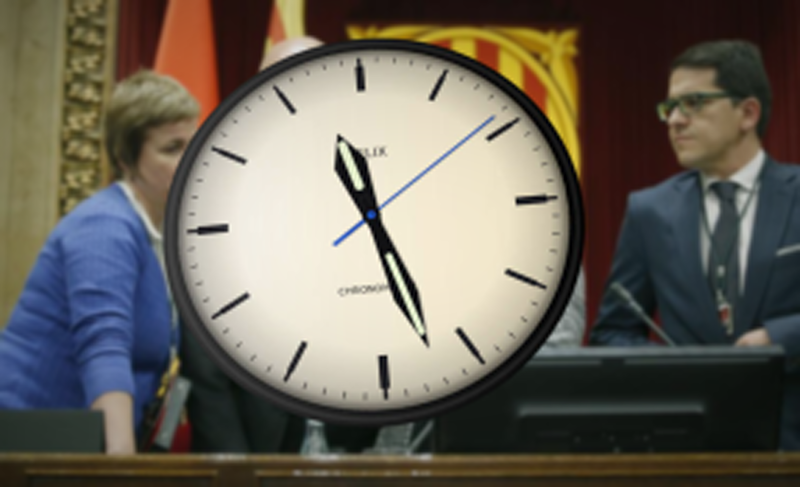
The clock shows **11:27:09**
